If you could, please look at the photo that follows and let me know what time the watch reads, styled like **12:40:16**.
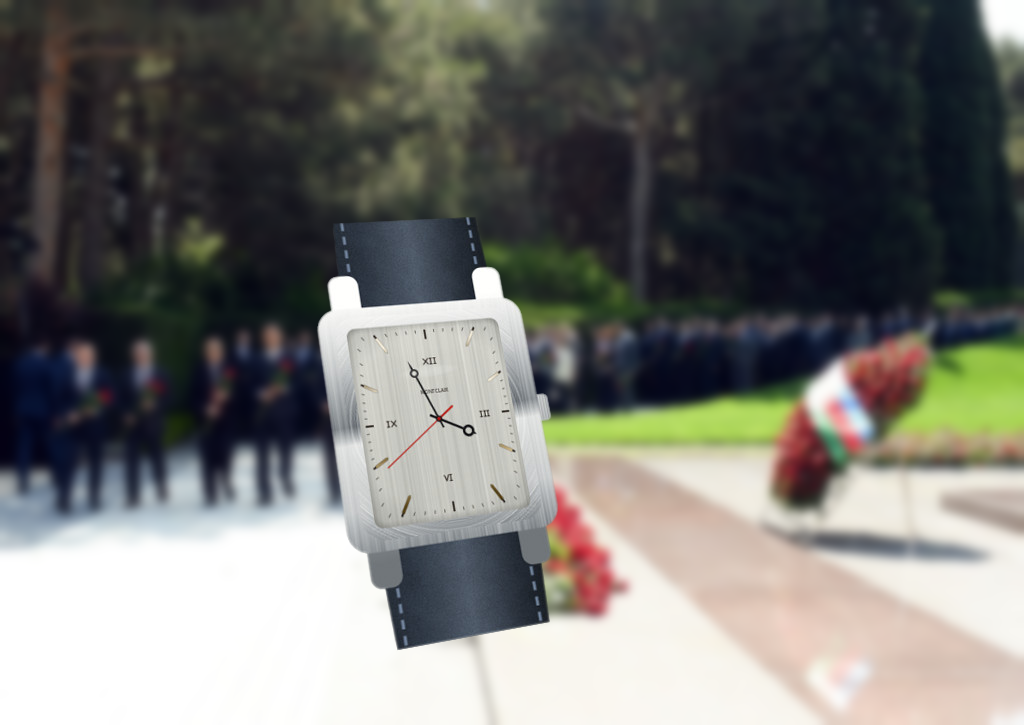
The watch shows **3:56:39**
